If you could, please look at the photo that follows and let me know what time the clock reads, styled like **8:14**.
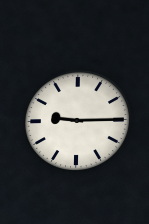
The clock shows **9:15**
